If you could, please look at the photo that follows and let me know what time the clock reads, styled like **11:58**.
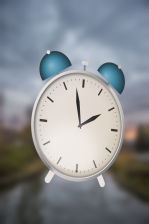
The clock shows **1:58**
